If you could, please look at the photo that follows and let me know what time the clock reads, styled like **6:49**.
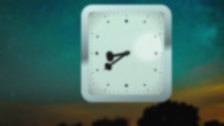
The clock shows **8:39**
